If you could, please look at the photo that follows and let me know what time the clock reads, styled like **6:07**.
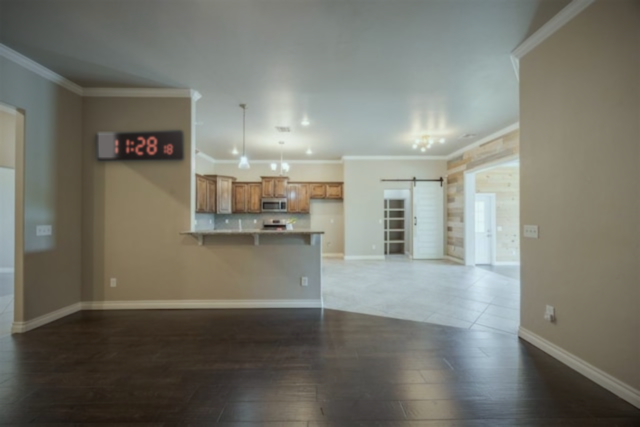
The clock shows **11:28**
